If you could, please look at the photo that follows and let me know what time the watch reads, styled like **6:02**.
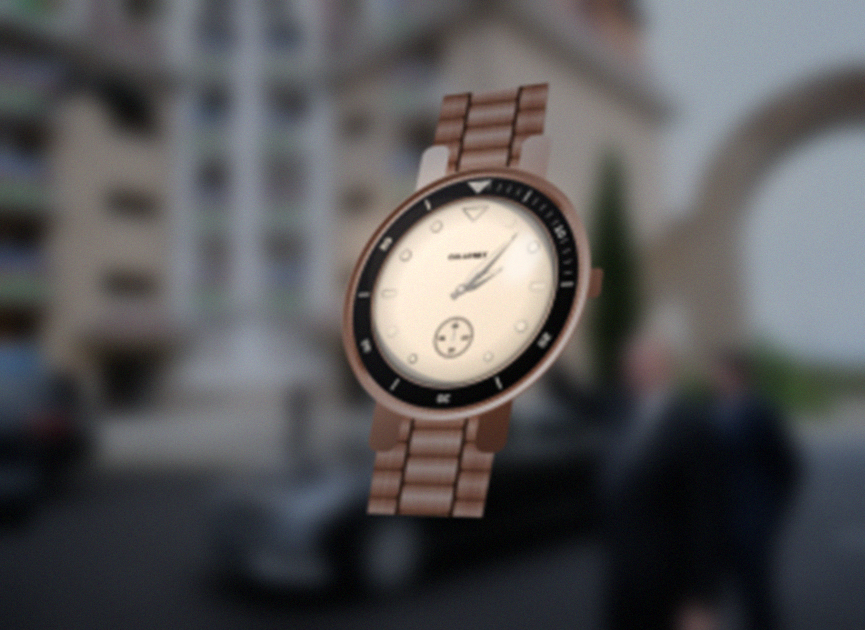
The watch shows **2:07**
